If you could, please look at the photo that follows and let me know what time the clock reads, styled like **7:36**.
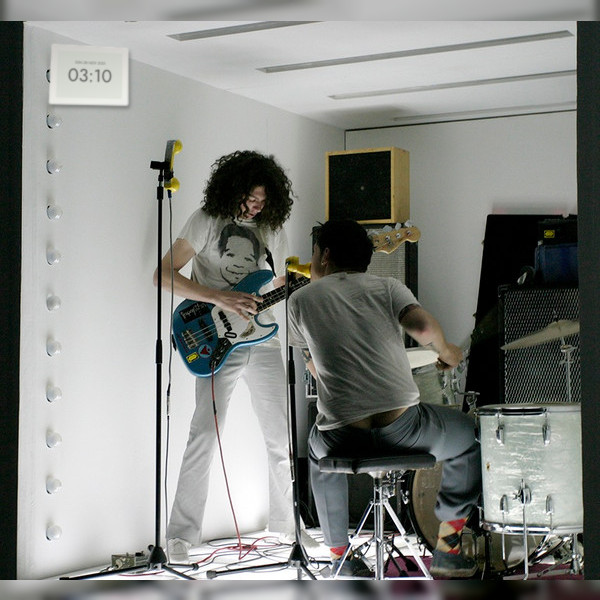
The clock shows **3:10**
